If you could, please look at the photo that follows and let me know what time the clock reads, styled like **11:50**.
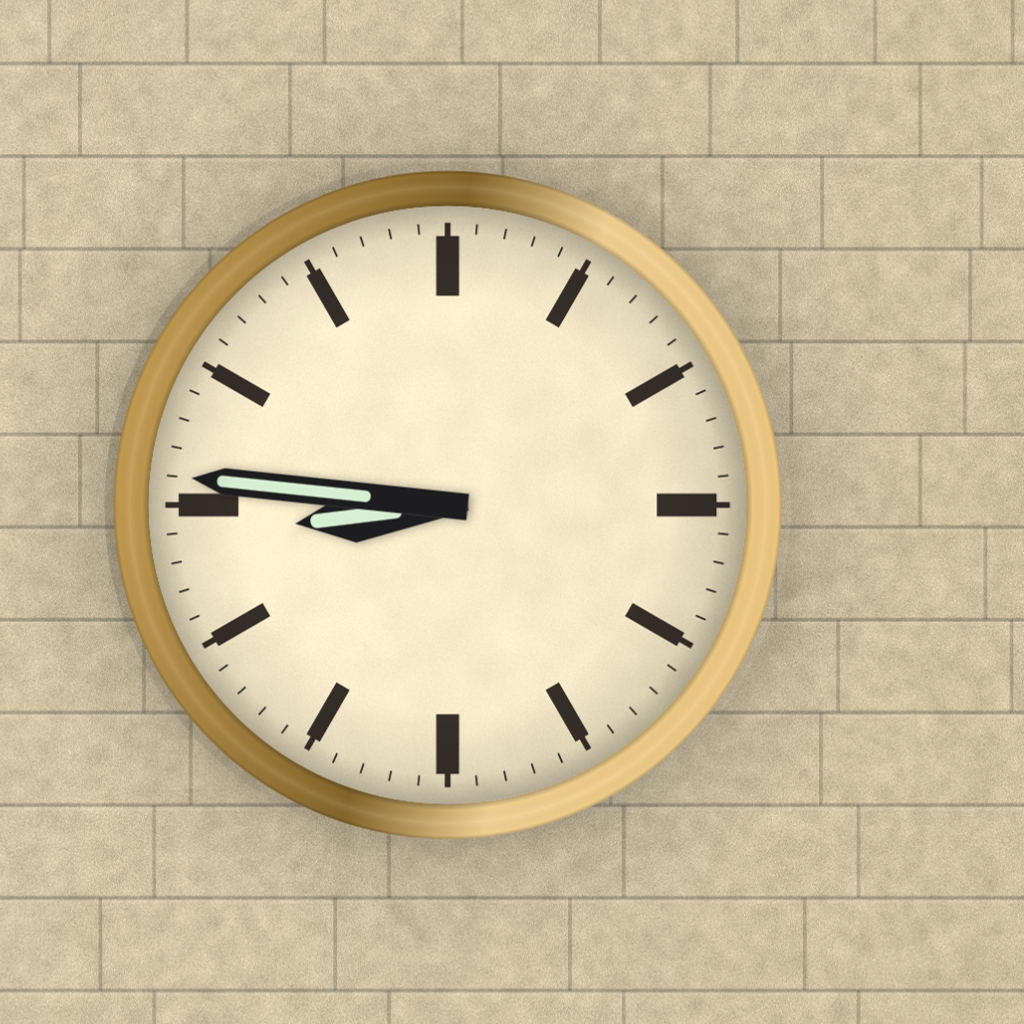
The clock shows **8:46**
